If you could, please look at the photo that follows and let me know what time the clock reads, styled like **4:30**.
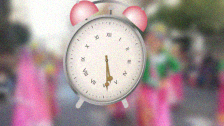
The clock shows **5:29**
